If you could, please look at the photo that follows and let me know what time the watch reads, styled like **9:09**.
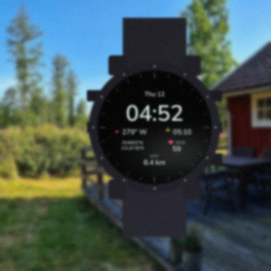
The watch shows **4:52**
